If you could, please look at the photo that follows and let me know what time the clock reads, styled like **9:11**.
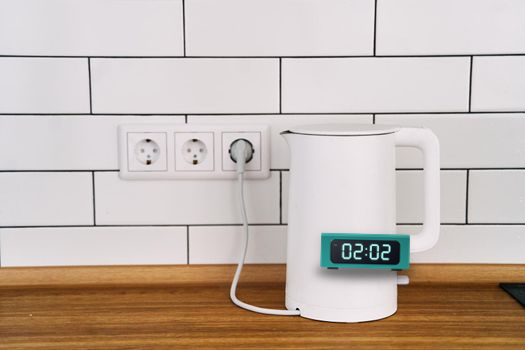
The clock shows **2:02**
